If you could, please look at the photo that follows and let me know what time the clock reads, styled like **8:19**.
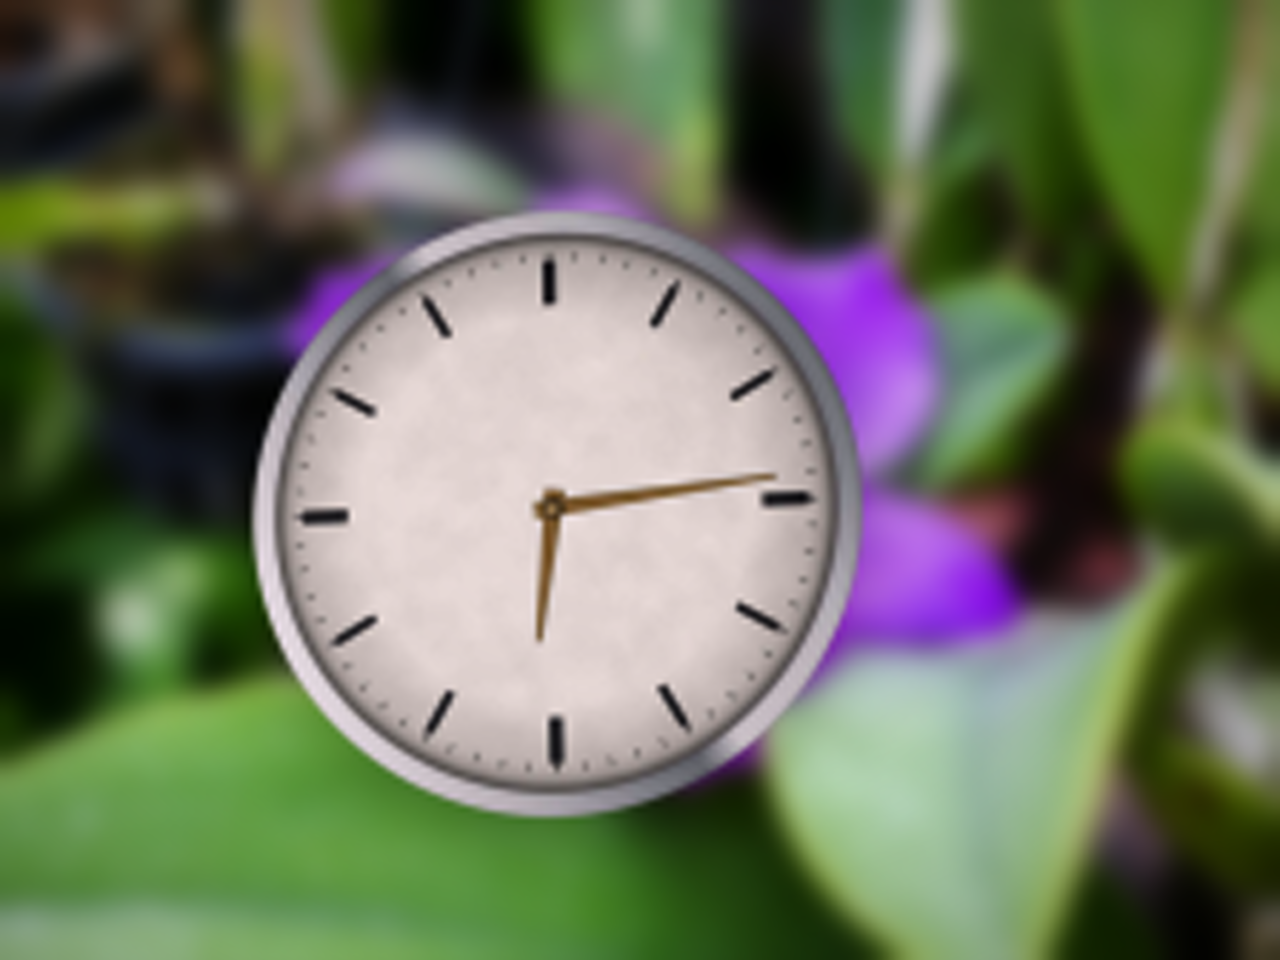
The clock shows **6:14**
